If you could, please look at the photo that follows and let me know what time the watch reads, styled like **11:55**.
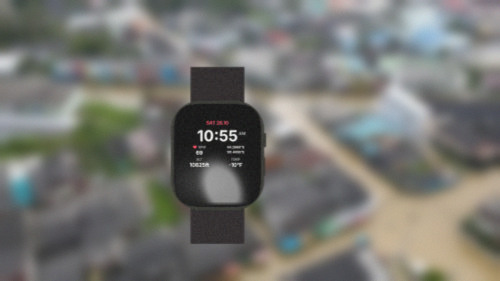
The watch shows **10:55**
